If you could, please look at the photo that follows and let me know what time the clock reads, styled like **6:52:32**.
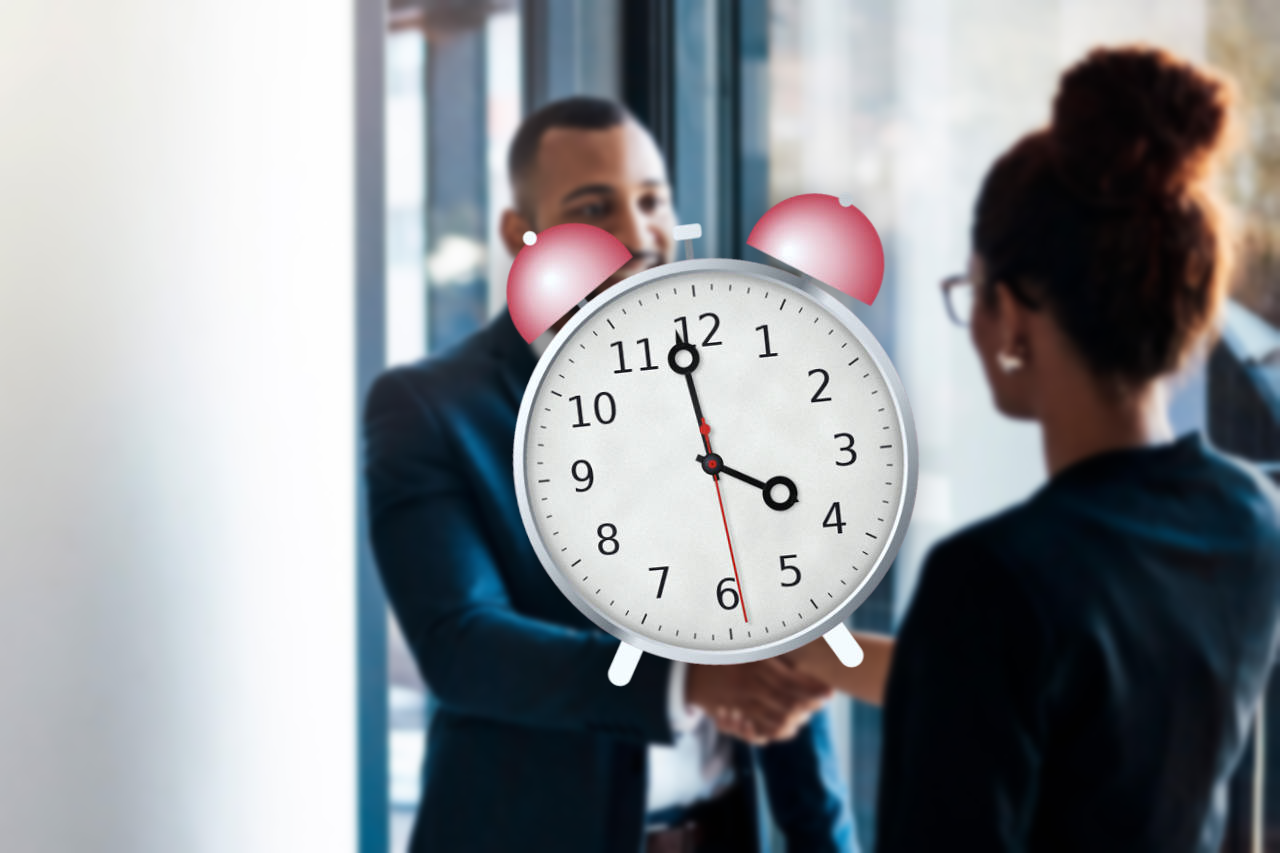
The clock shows **3:58:29**
